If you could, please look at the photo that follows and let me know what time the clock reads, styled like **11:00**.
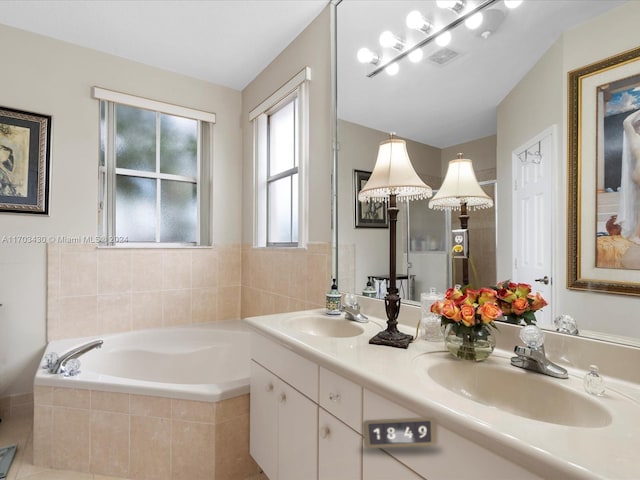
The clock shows **18:49**
